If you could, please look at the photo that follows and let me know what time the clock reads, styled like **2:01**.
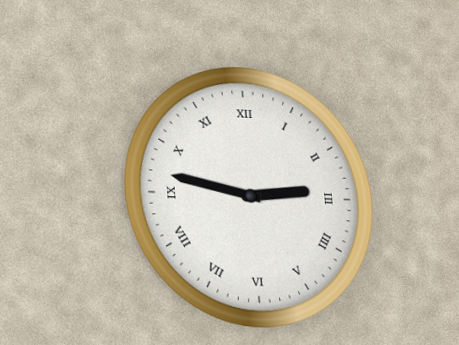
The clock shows **2:47**
